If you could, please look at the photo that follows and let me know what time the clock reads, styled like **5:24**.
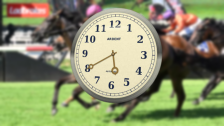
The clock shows **5:40**
